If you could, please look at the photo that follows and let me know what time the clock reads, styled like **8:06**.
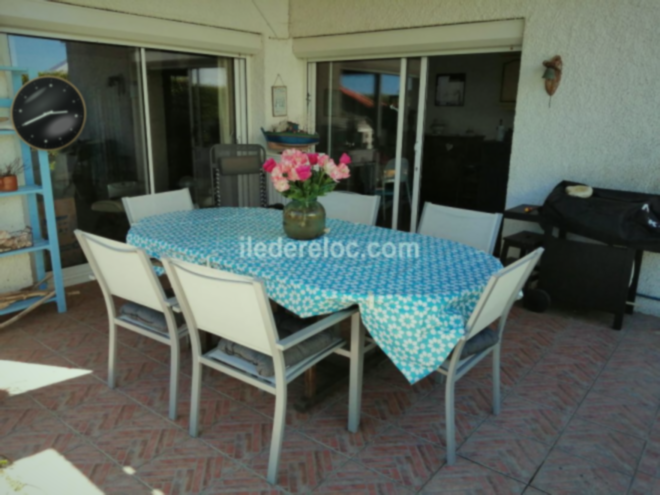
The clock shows **2:40**
